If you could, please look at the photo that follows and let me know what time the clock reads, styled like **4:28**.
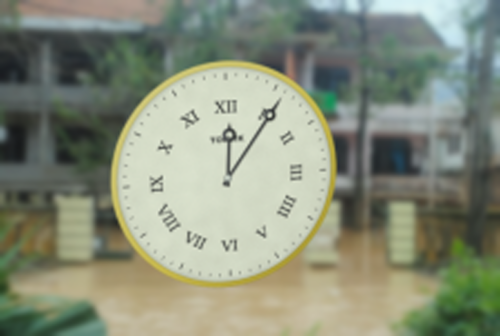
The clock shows **12:06**
